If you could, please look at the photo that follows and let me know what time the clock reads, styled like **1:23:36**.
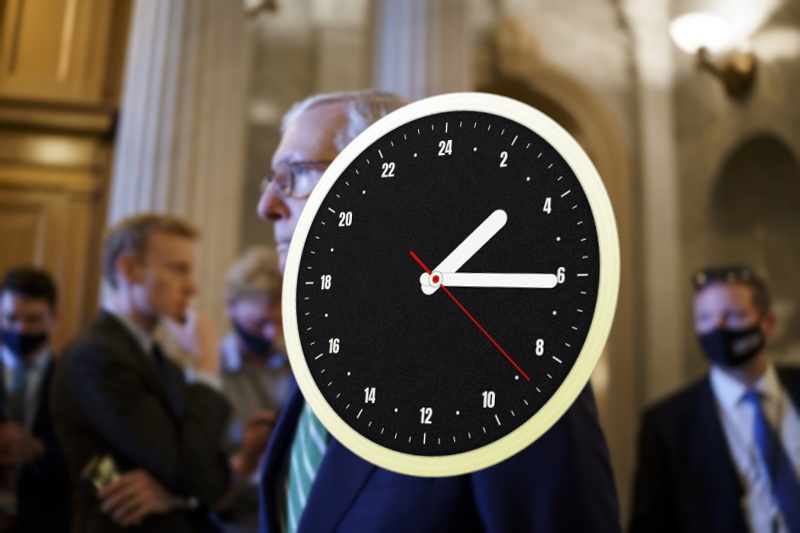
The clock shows **3:15:22**
